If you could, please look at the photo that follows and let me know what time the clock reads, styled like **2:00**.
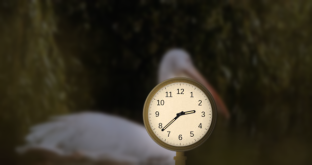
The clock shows **2:38**
